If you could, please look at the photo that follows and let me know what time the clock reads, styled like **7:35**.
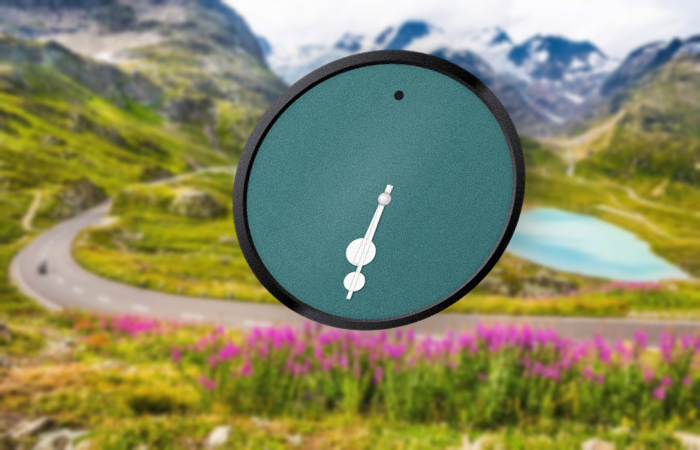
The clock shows **6:32**
